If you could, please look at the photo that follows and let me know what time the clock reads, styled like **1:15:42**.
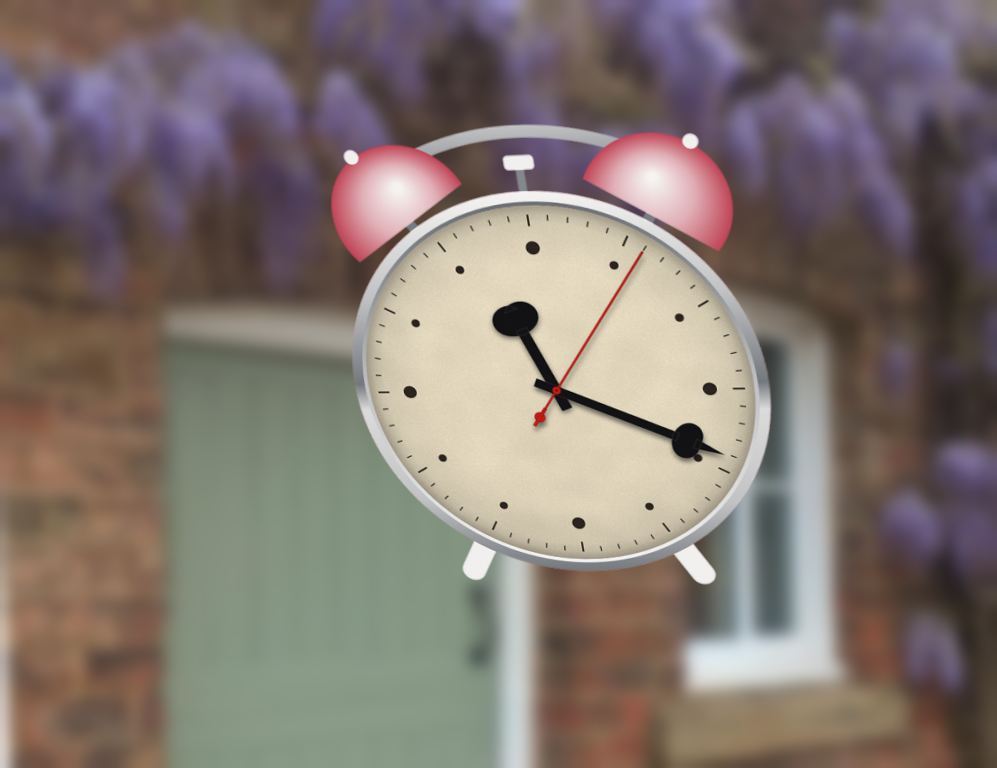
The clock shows **11:19:06**
